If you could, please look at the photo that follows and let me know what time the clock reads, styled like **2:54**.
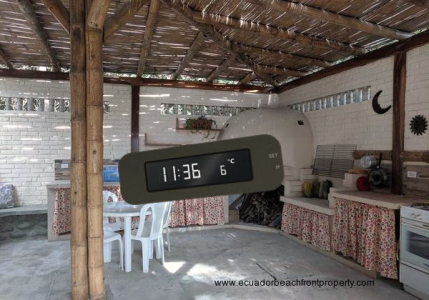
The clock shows **11:36**
